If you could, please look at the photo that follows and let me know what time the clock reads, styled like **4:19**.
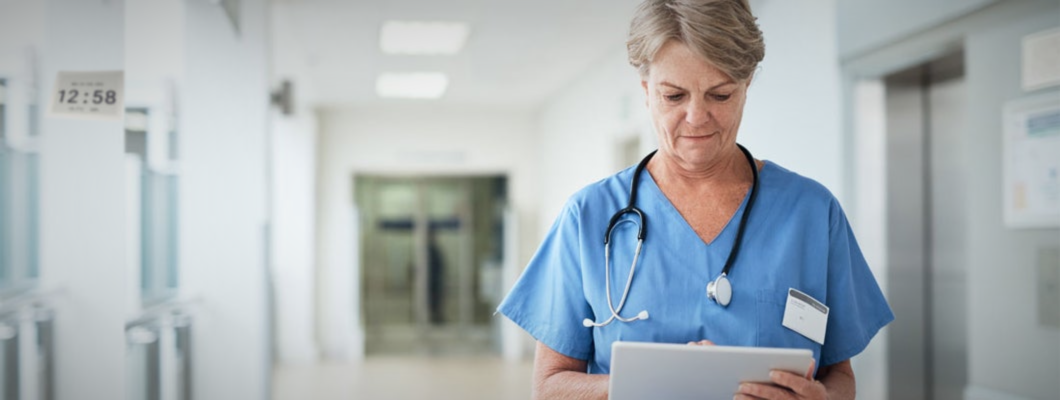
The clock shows **12:58**
